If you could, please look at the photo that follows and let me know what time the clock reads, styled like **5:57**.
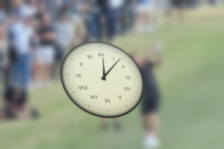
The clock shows **12:07**
